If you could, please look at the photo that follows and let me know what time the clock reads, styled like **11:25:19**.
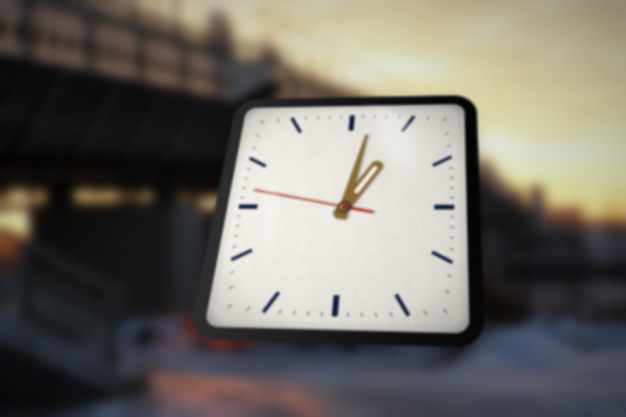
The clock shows **1:01:47**
